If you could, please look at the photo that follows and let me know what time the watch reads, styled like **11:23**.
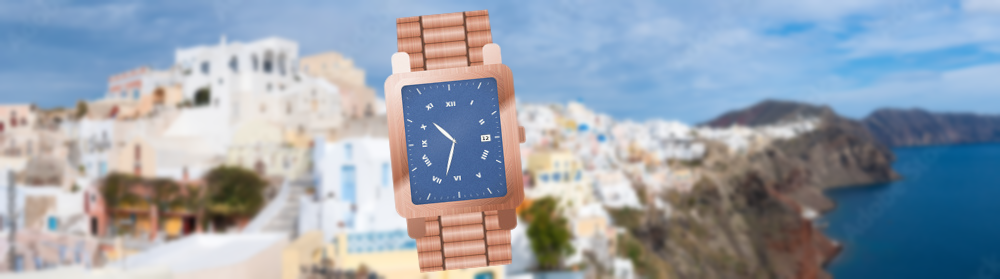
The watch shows **10:33**
